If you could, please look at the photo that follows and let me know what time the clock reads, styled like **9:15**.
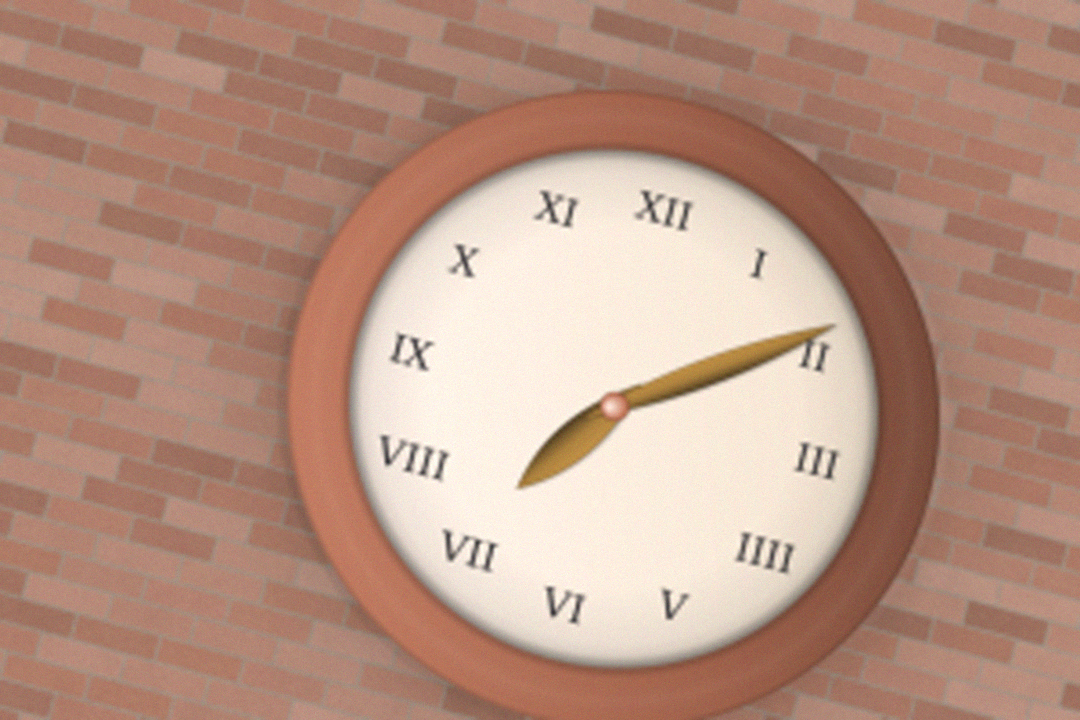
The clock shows **7:09**
